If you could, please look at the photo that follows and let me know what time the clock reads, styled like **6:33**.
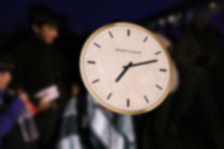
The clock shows **7:12**
